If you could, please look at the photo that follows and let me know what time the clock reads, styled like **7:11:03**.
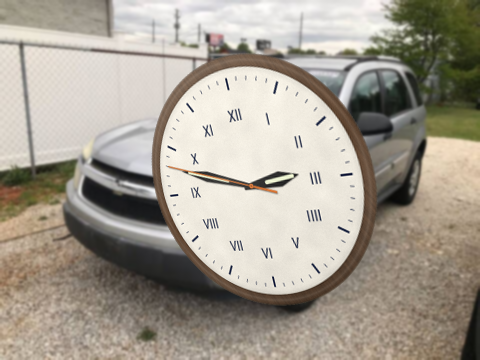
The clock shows **2:47:48**
